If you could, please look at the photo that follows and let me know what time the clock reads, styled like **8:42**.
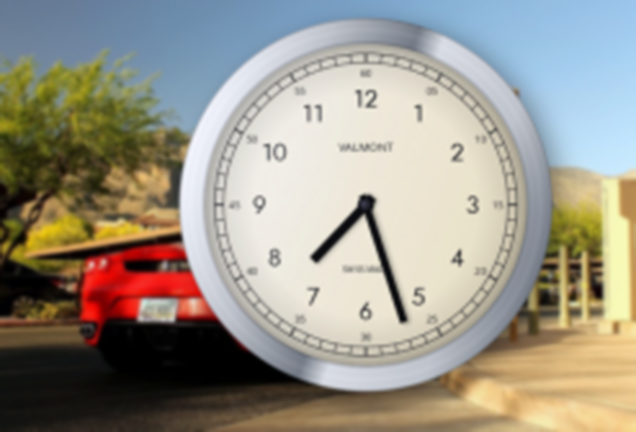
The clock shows **7:27**
